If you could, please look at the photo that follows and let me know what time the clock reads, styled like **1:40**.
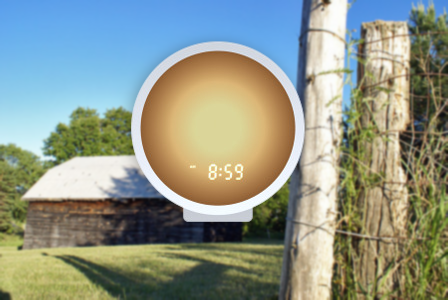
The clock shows **8:59**
